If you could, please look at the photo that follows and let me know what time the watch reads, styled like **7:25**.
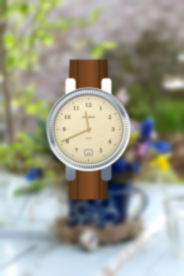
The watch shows **11:41**
